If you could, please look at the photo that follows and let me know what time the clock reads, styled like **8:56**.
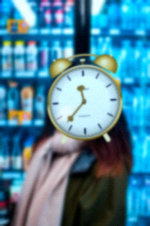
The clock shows **11:37**
